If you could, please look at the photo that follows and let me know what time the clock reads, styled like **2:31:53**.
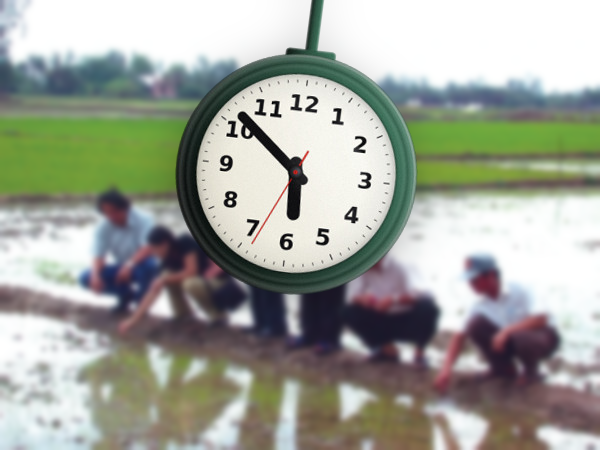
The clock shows **5:51:34**
